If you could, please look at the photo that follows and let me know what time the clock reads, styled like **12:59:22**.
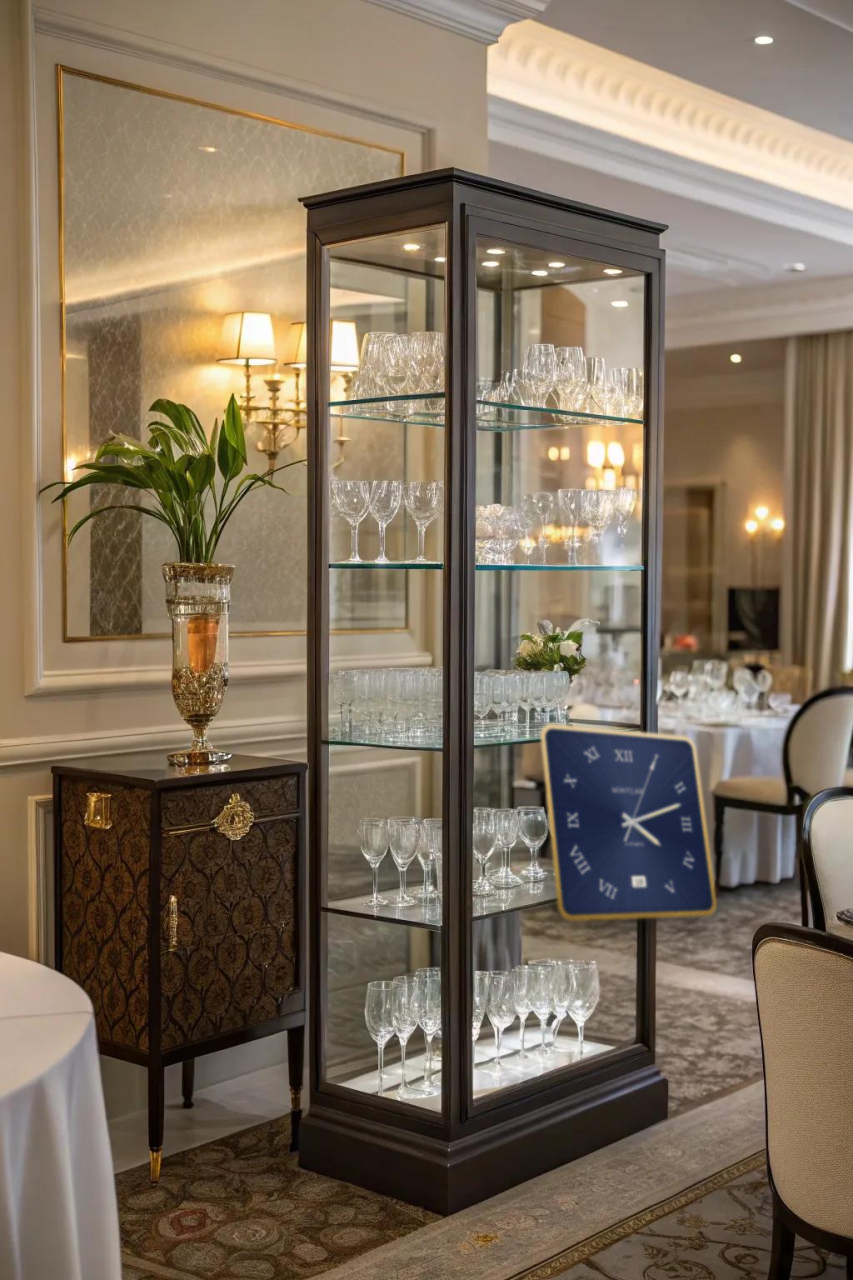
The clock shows **4:12:05**
